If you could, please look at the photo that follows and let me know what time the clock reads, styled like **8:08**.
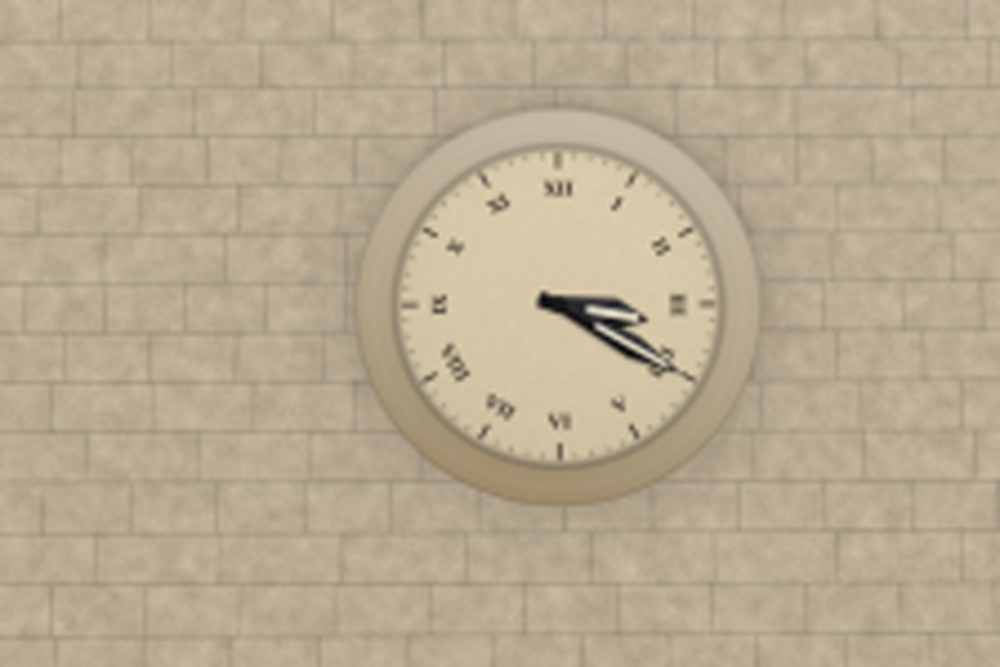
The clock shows **3:20**
